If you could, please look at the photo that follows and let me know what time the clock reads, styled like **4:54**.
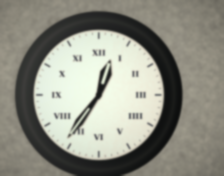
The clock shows **12:36**
